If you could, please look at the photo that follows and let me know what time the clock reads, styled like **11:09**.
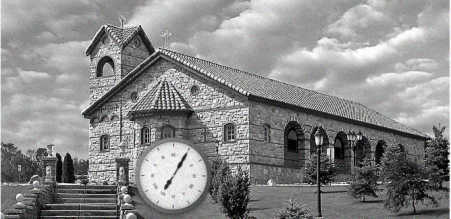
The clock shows **7:05**
